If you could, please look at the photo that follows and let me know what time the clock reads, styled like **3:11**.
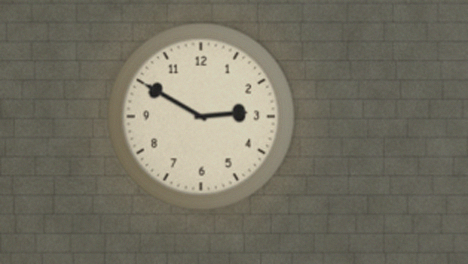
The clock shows **2:50**
